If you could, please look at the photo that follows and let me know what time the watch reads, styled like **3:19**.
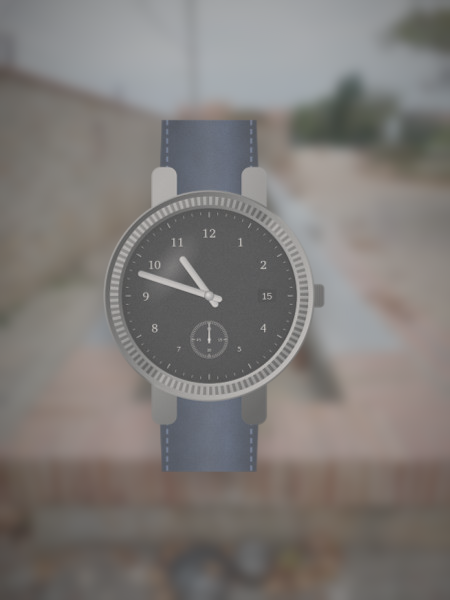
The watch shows **10:48**
